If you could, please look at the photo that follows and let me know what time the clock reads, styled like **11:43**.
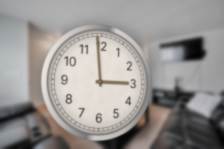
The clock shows **2:59**
